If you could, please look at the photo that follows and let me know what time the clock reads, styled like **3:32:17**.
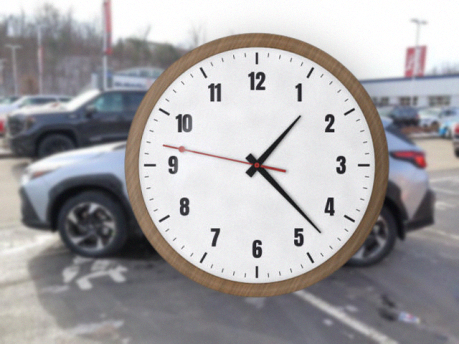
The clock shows **1:22:47**
